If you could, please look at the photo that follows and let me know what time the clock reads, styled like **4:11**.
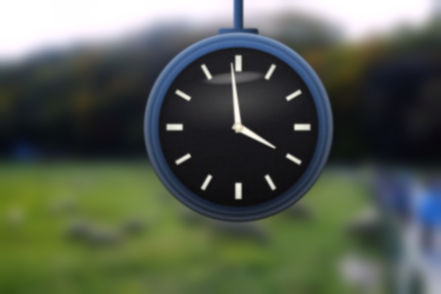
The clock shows **3:59**
